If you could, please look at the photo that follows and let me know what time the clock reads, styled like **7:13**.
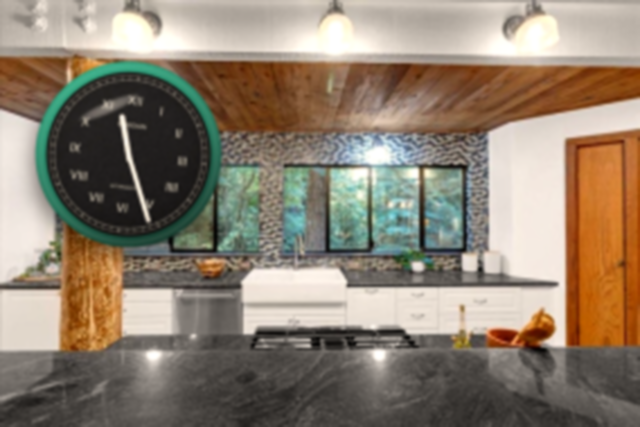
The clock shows **11:26**
